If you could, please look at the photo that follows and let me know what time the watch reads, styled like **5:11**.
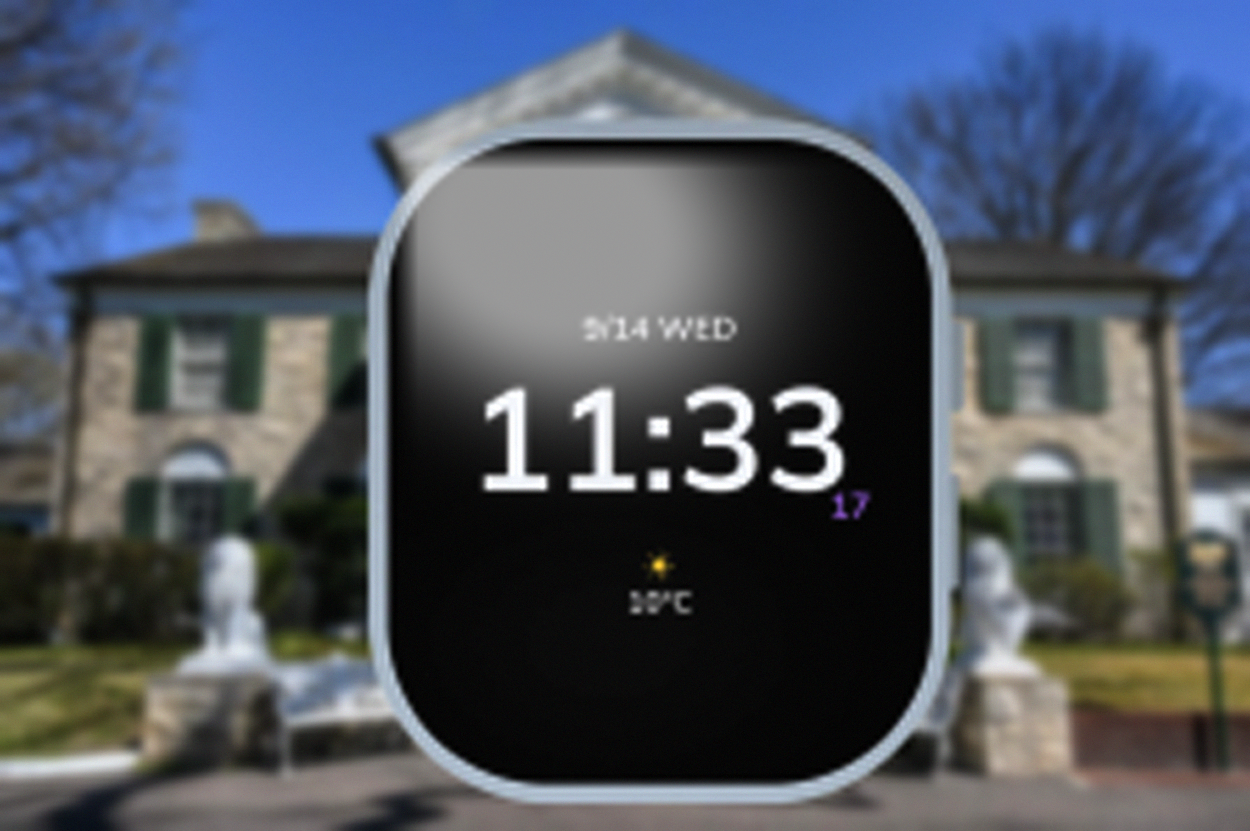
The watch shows **11:33**
